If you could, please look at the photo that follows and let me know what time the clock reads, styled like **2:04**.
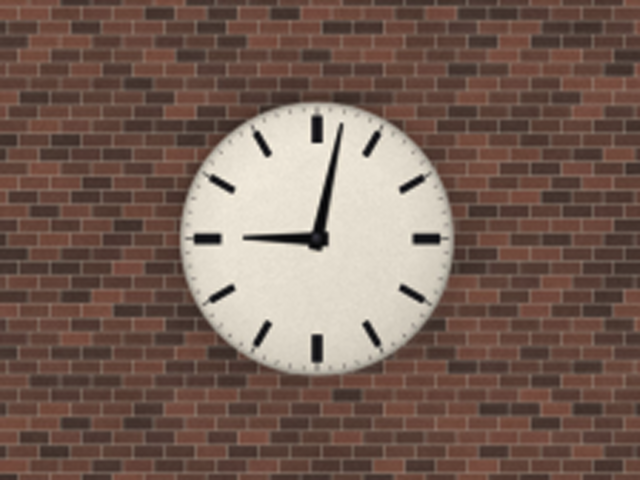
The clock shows **9:02**
